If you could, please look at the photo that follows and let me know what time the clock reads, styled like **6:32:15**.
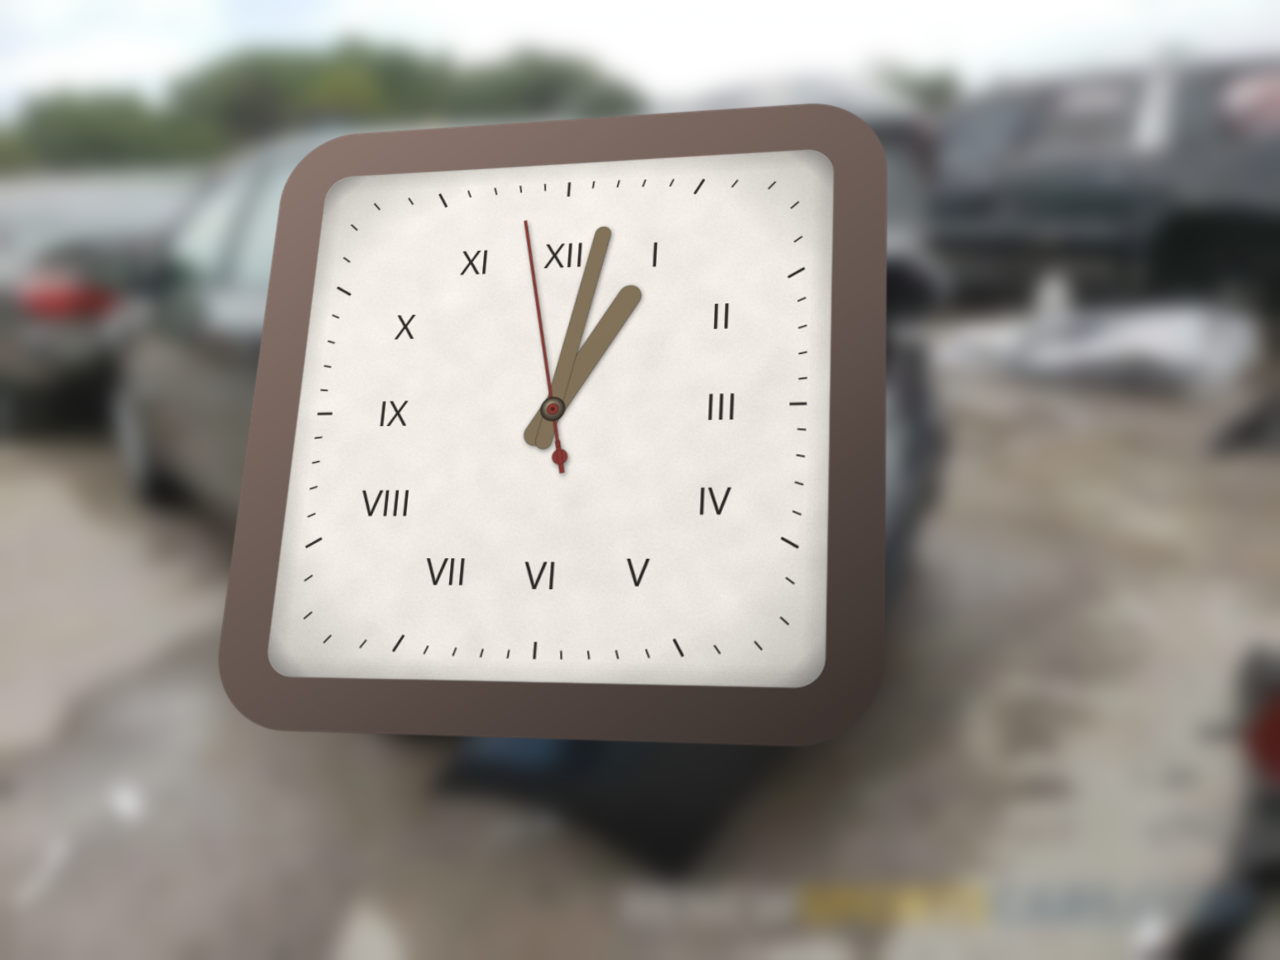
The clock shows **1:01:58**
